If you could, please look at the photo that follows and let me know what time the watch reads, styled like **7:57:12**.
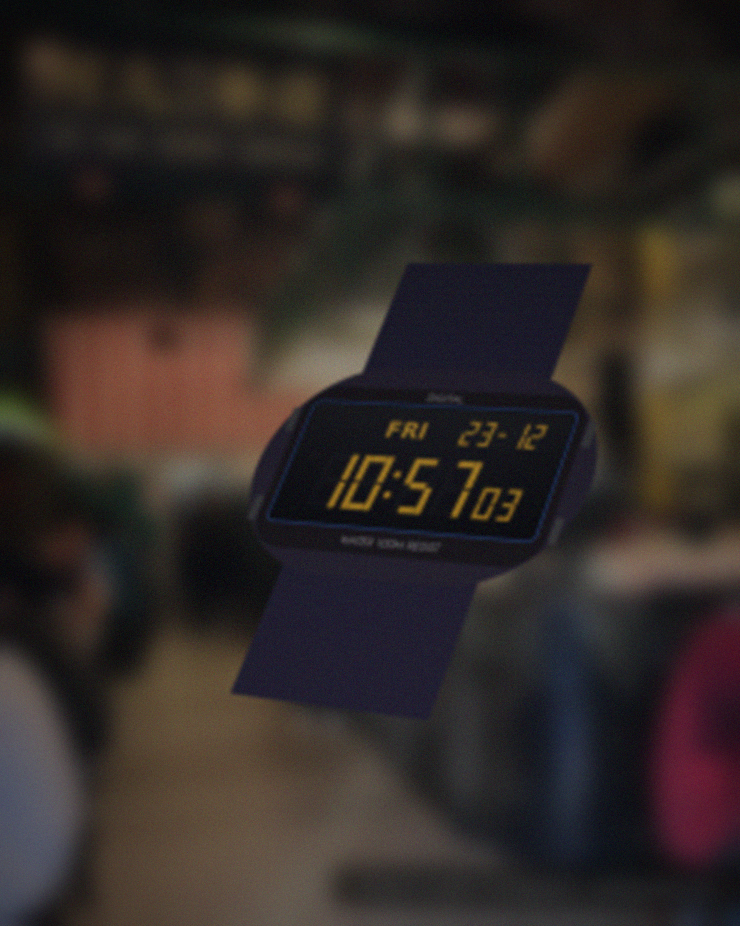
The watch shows **10:57:03**
